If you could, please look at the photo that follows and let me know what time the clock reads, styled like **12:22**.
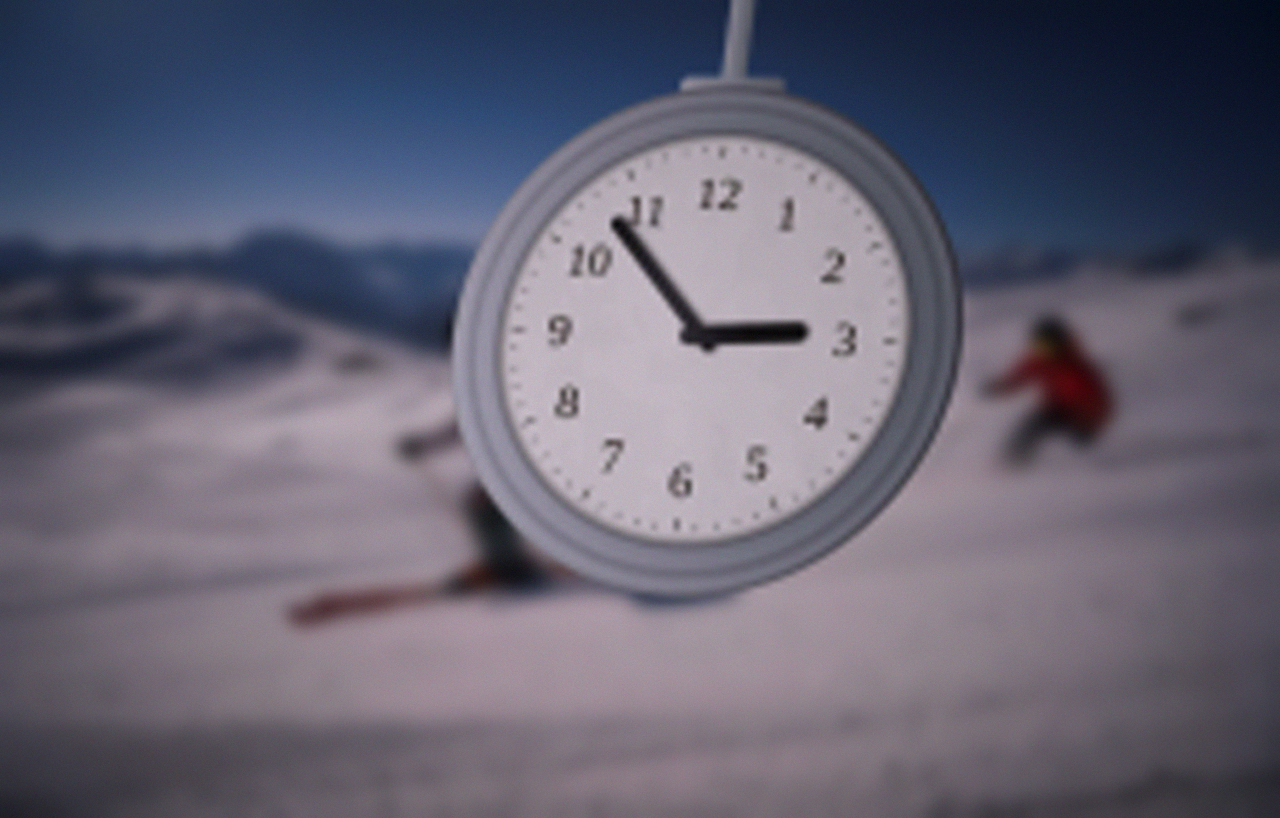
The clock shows **2:53**
